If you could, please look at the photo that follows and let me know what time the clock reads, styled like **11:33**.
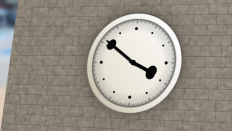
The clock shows **3:51**
